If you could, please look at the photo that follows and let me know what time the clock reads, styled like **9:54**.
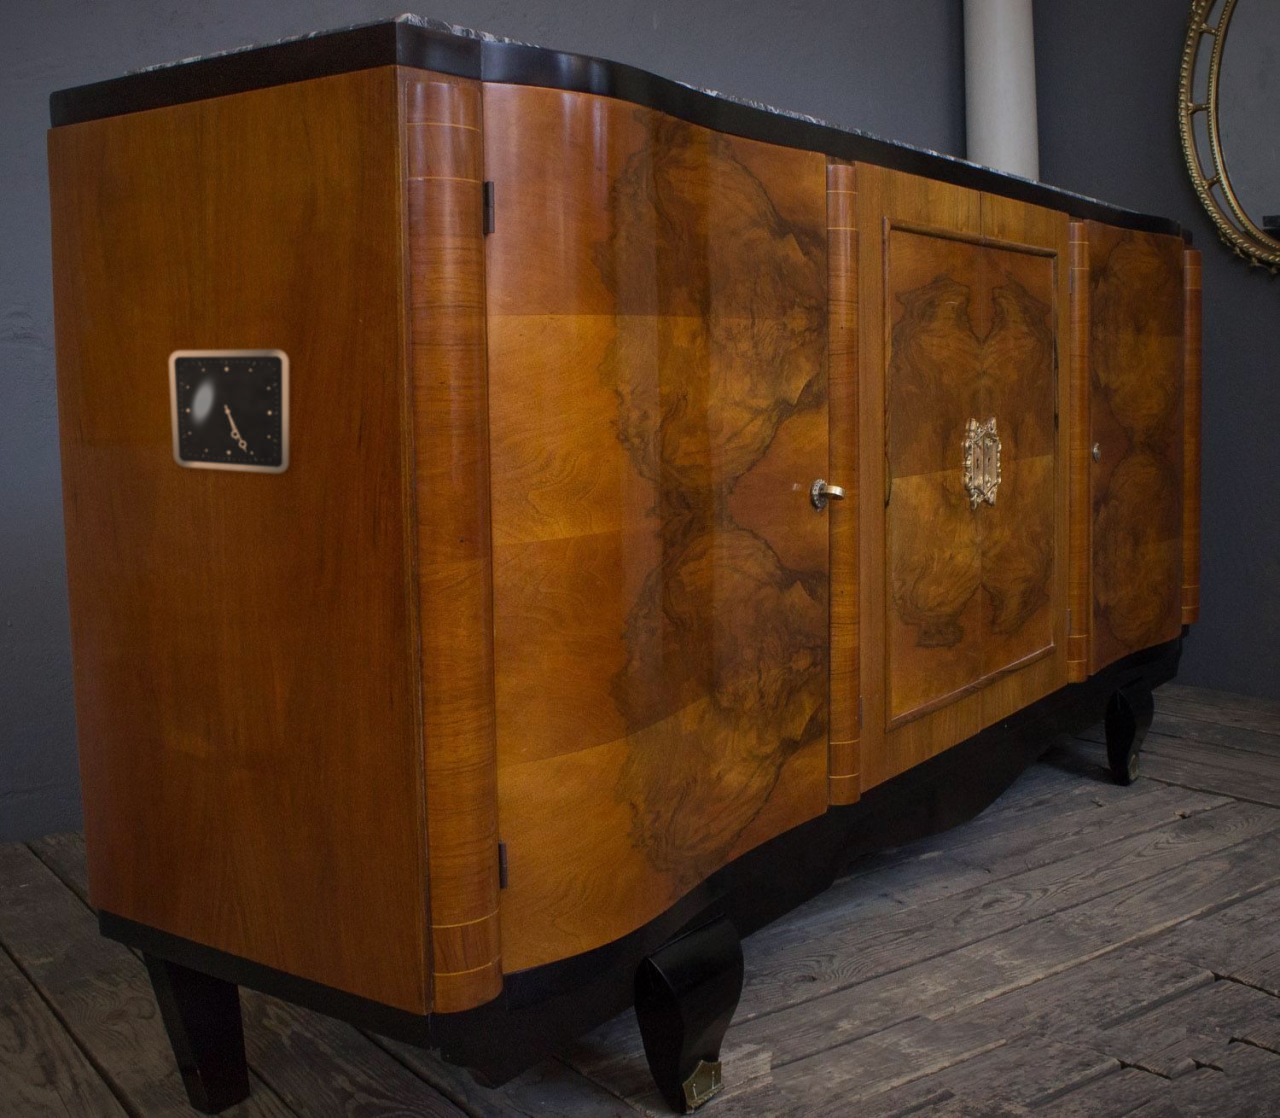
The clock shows **5:26**
